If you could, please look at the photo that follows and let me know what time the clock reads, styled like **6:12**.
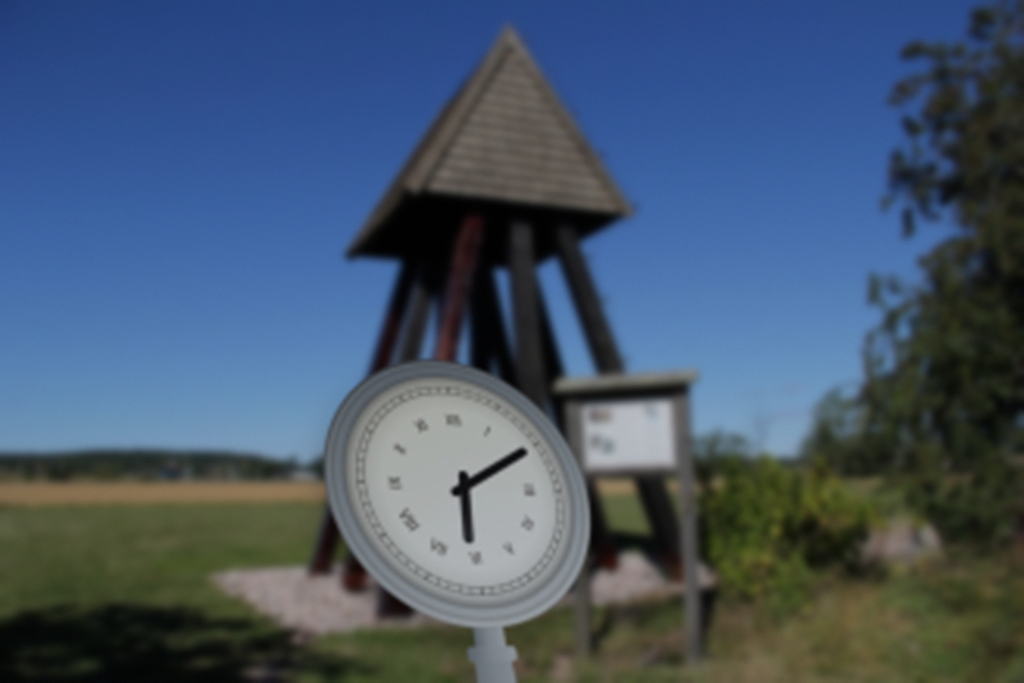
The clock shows **6:10**
